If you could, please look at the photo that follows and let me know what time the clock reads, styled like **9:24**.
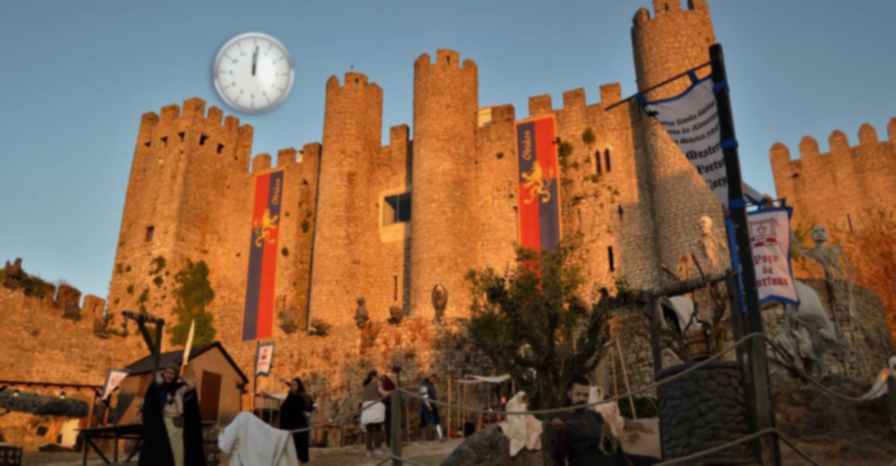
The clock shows **12:01**
